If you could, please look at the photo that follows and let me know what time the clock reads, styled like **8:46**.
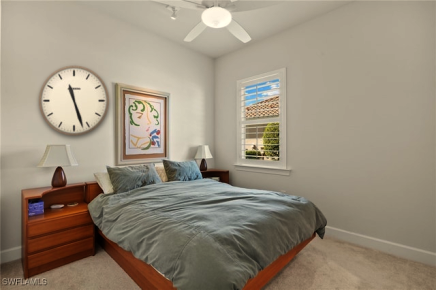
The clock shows **11:27**
